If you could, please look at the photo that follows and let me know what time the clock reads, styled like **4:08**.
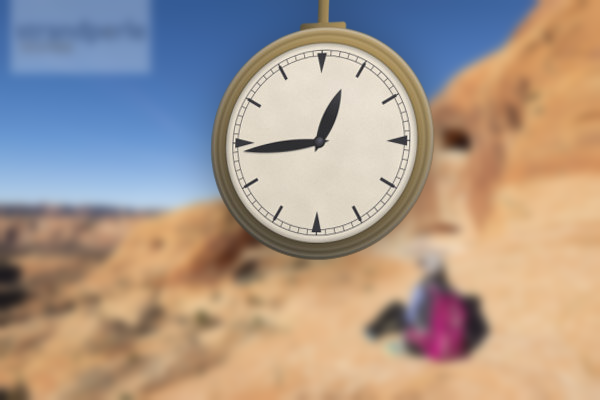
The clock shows **12:44**
